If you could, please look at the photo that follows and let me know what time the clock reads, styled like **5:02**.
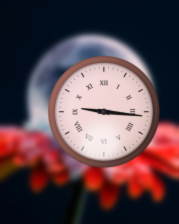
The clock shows **9:16**
